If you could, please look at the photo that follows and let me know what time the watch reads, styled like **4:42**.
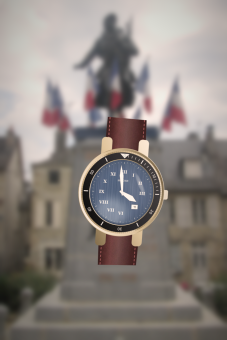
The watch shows **3:59**
